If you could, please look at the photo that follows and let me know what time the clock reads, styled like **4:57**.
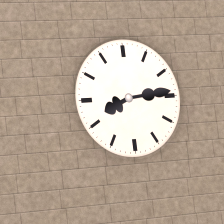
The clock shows **8:14**
